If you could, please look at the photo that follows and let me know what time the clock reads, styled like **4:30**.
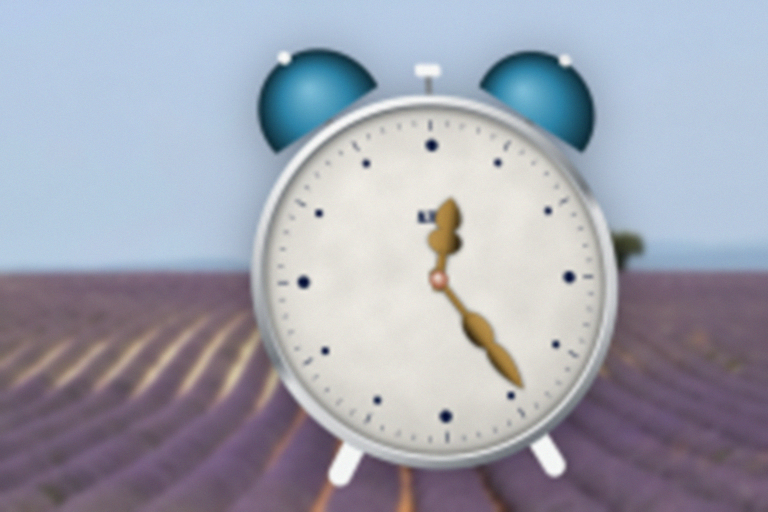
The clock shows **12:24**
